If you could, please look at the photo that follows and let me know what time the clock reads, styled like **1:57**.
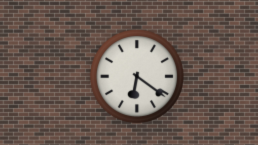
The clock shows **6:21**
